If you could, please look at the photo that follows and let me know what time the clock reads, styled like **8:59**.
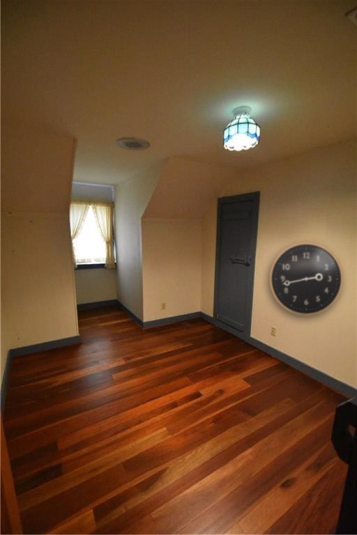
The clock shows **2:43**
